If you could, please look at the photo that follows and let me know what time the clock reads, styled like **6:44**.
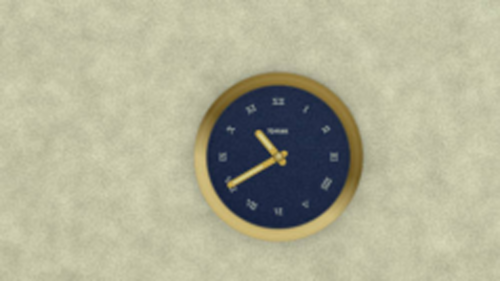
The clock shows **10:40**
